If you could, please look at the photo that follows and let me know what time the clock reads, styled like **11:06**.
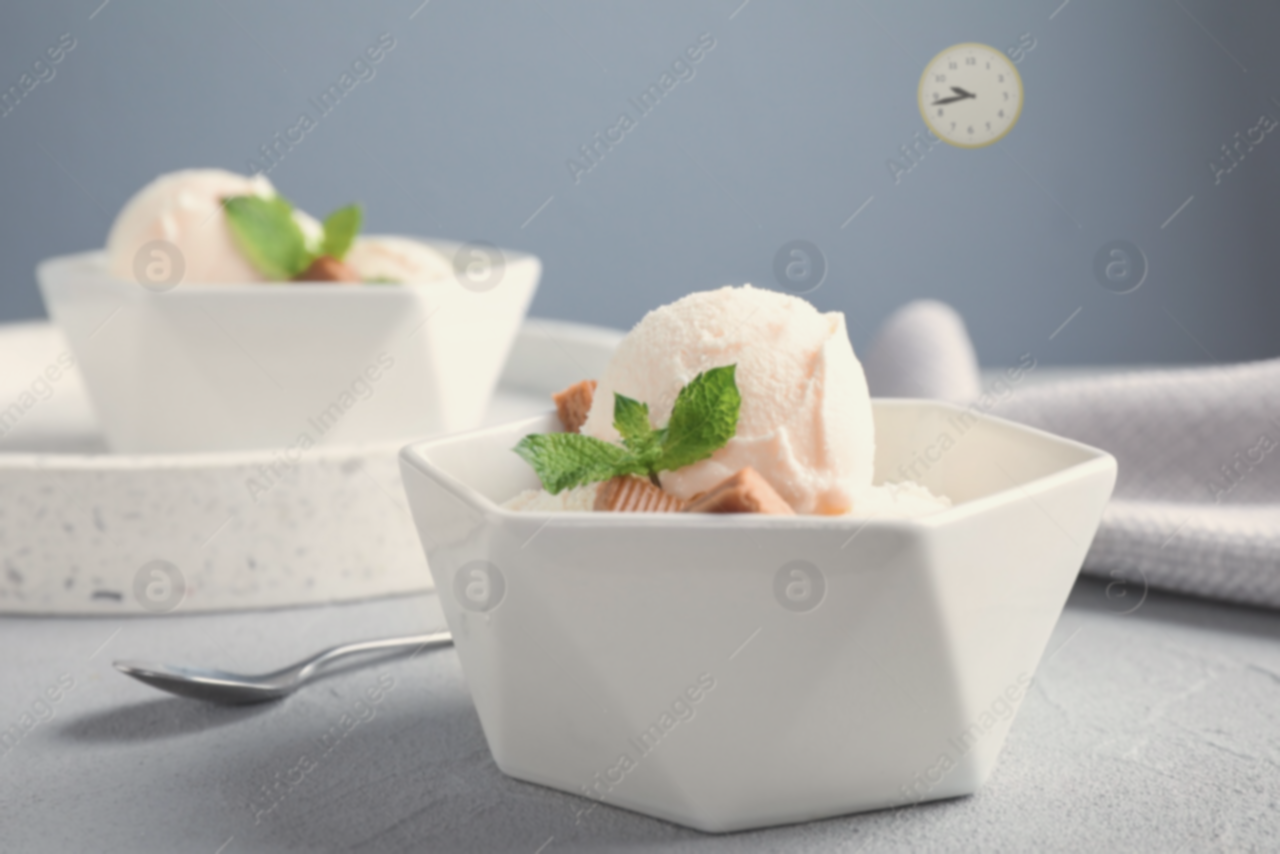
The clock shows **9:43**
